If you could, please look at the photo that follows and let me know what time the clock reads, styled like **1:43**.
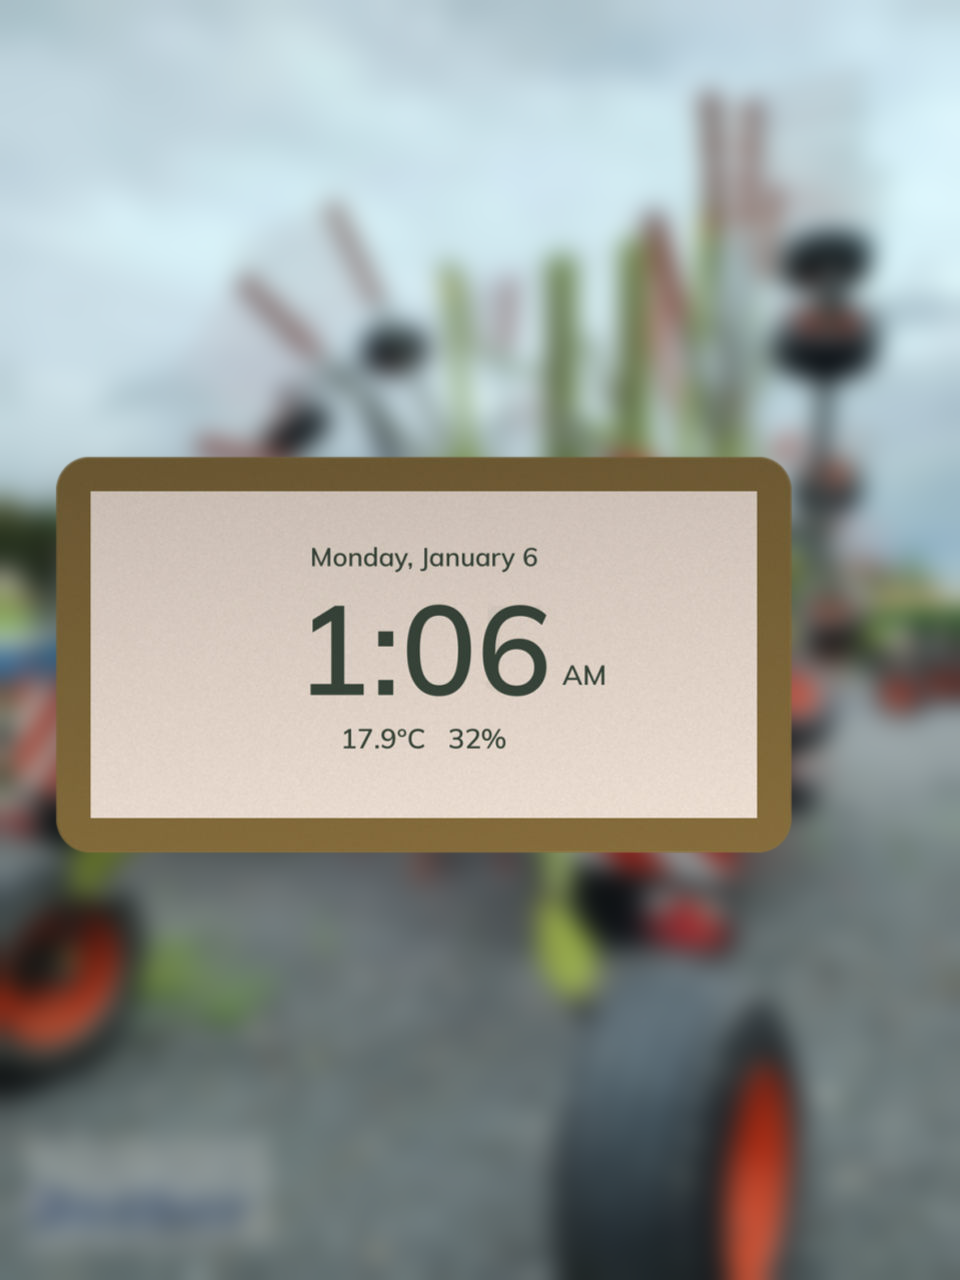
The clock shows **1:06**
